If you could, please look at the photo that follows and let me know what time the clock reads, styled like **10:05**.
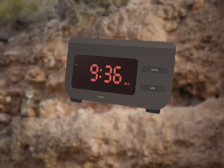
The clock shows **9:36**
